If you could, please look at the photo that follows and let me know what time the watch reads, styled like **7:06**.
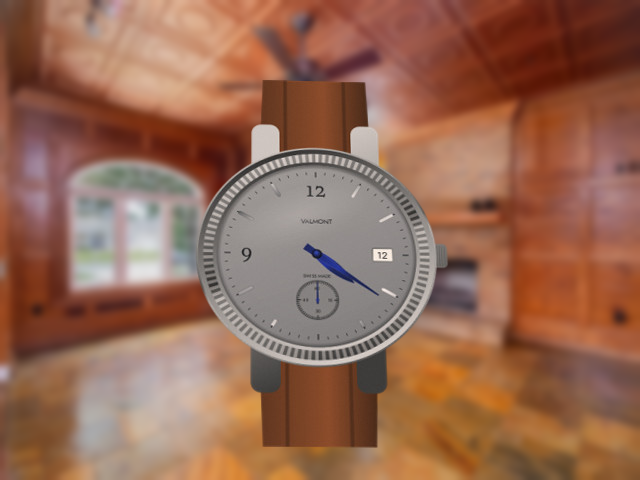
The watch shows **4:21**
